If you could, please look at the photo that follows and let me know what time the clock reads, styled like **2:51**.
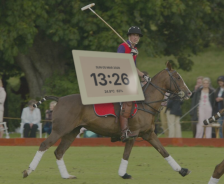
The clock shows **13:26**
